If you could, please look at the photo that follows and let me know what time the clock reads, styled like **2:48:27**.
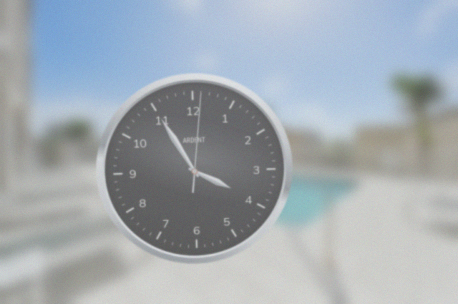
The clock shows **3:55:01**
